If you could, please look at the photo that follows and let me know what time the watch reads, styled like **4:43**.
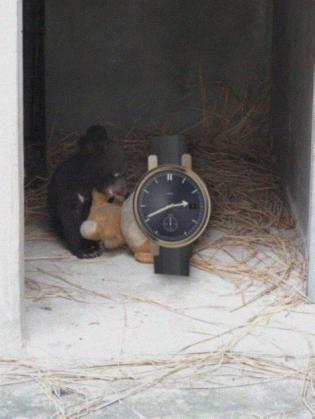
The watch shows **2:41**
